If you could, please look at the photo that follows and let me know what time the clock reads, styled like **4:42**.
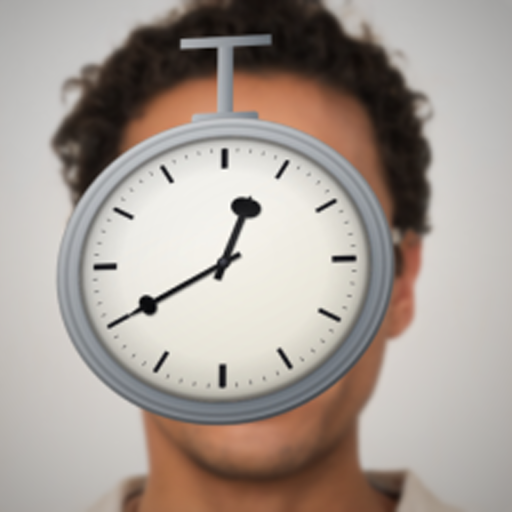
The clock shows **12:40**
